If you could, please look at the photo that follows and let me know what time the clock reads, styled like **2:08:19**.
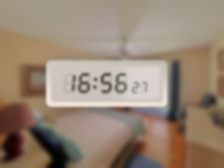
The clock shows **16:56:27**
